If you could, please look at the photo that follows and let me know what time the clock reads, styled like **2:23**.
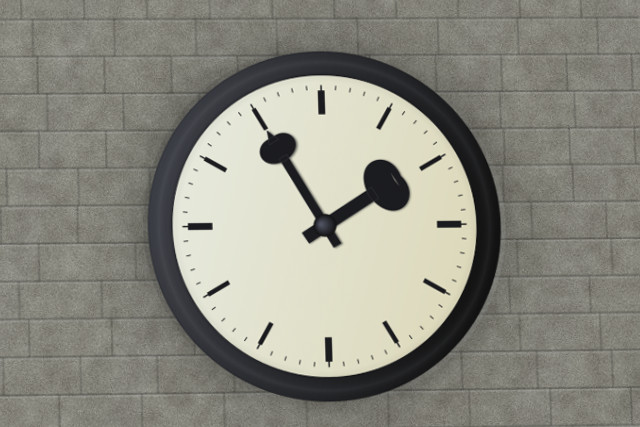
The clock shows **1:55**
